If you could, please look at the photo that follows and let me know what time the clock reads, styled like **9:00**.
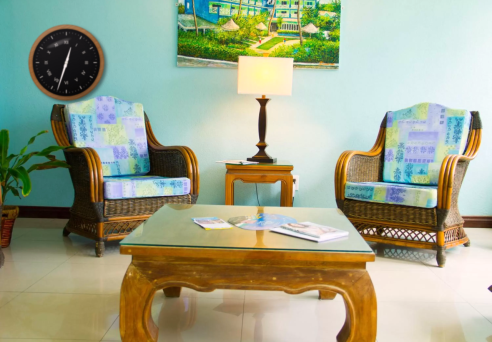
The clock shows **12:33**
